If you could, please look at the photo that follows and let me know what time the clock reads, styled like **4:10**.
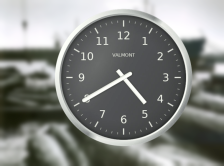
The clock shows **4:40**
